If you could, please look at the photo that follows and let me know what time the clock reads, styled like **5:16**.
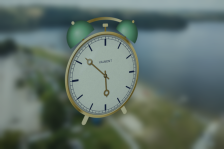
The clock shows **5:52**
